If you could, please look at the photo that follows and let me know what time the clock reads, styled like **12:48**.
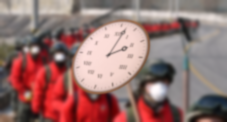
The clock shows **2:02**
